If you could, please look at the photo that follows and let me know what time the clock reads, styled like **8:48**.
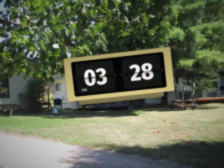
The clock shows **3:28**
